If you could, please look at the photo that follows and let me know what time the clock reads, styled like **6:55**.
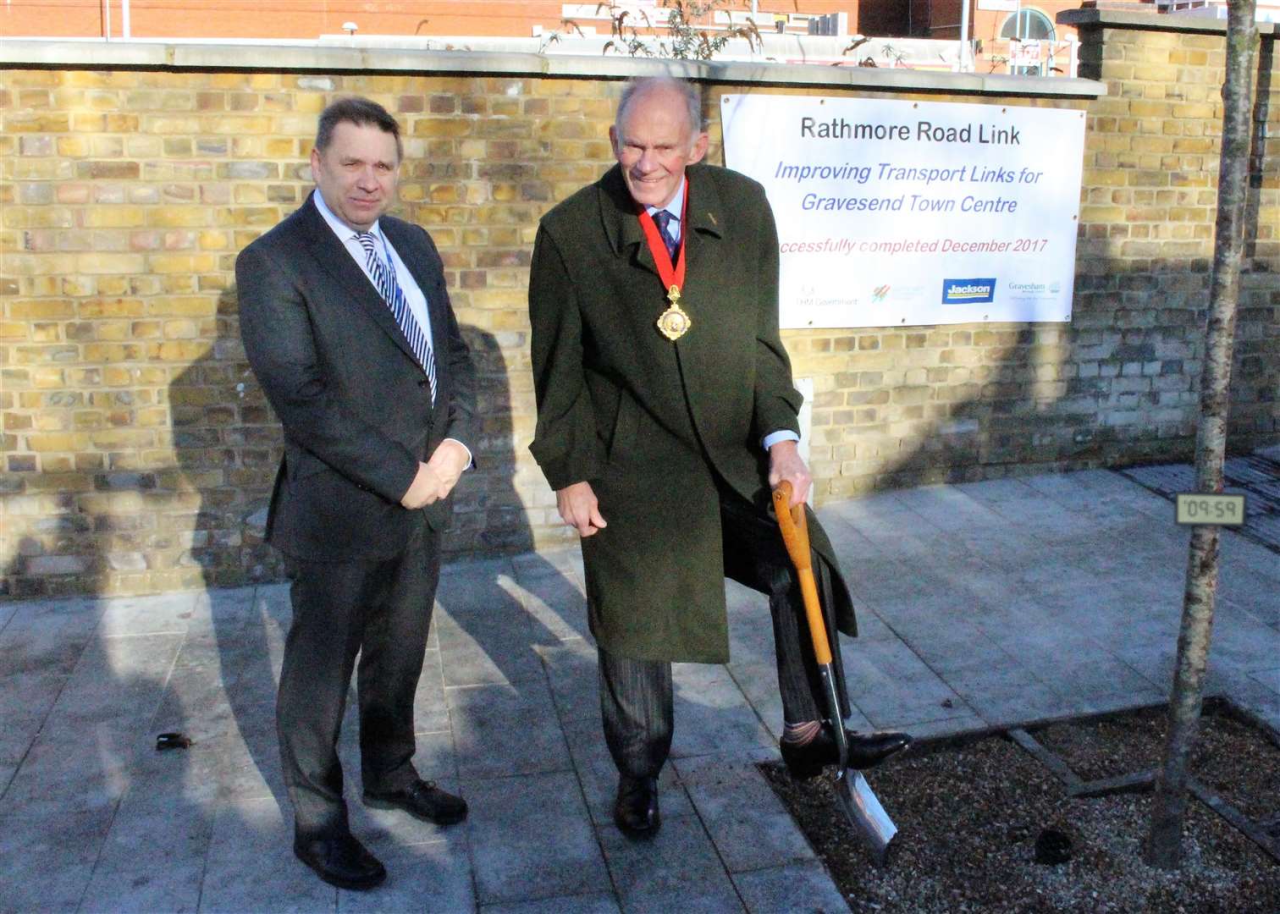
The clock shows **9:59**
